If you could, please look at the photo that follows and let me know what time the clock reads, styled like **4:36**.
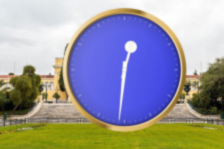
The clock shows **12:31**
